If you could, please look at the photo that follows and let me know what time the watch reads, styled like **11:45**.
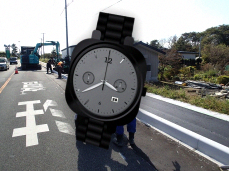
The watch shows **3:39**
